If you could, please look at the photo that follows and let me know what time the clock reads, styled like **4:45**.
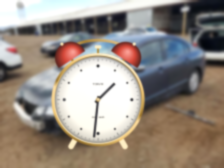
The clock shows **1:31**
